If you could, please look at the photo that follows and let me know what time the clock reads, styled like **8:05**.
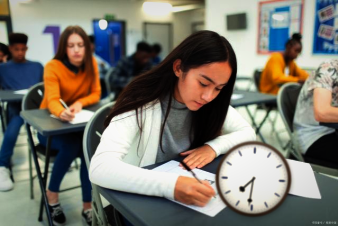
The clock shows **7:31**
